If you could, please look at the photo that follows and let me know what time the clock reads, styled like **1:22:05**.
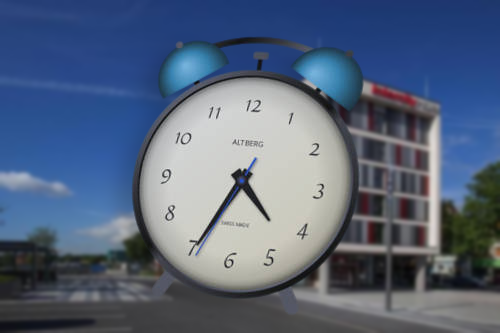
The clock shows **4:34:34**
